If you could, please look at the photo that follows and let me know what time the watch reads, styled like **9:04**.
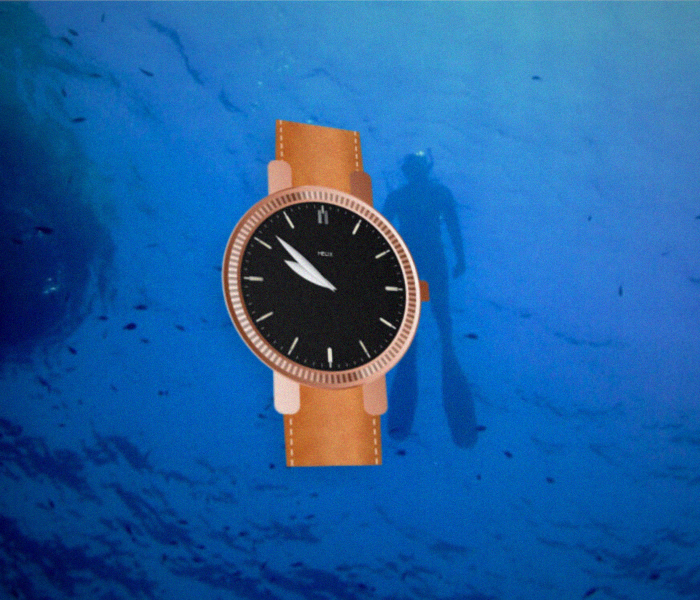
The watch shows **9:52**
